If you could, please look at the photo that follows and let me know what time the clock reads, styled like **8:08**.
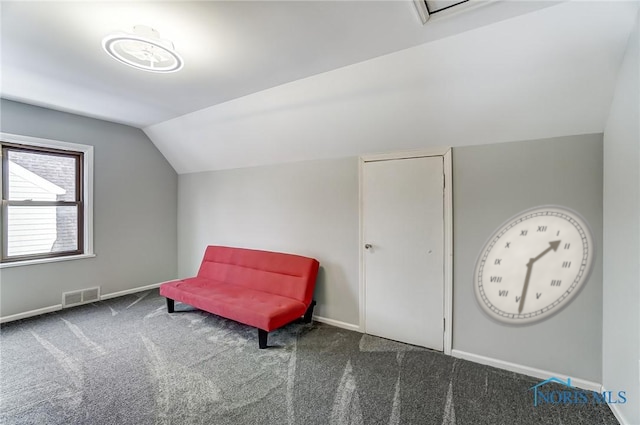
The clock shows **1:29**
